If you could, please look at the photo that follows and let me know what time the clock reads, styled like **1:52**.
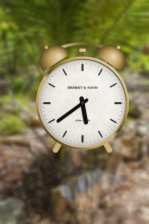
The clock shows **5:39**
